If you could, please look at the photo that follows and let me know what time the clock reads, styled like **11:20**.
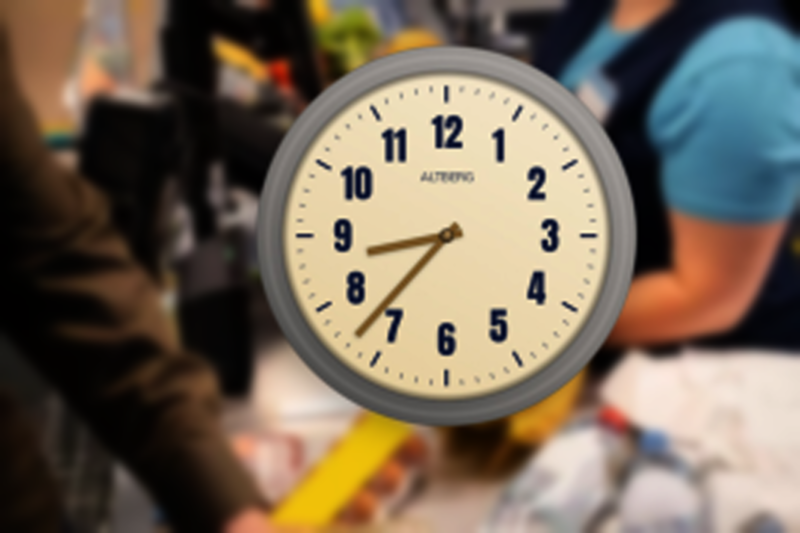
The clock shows **8:37**
